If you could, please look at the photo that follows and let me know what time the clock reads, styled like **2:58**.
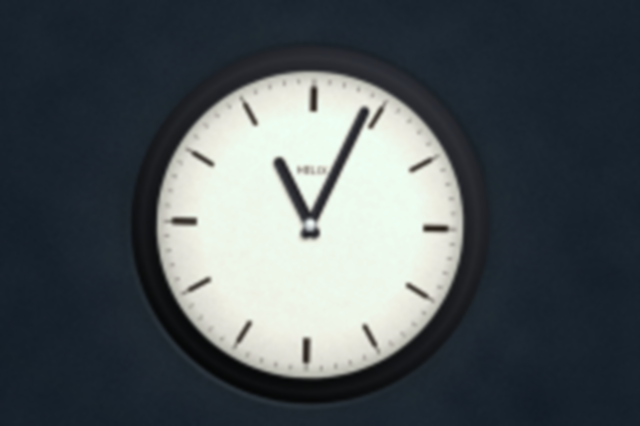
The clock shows **11:04**
